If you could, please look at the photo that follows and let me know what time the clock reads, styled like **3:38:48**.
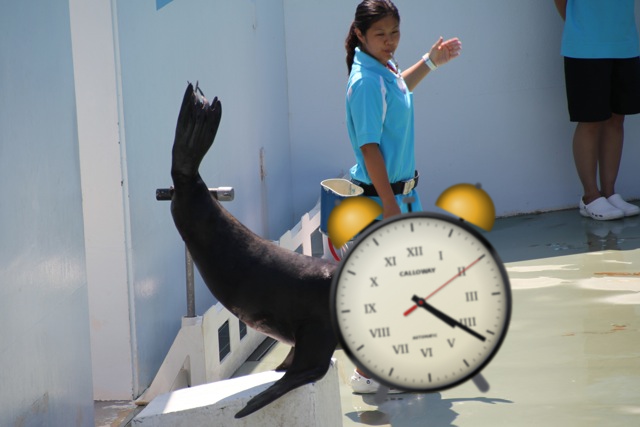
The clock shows **4:21:10**
